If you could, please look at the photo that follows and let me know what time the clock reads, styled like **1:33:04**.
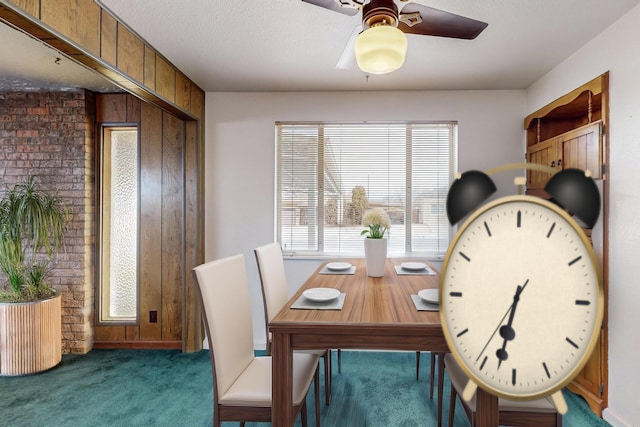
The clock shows **6:32:36**
